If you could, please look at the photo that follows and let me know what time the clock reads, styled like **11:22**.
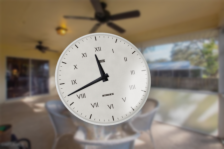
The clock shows **11:42**
